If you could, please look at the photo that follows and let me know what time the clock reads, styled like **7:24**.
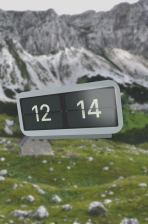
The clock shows **12:14**
